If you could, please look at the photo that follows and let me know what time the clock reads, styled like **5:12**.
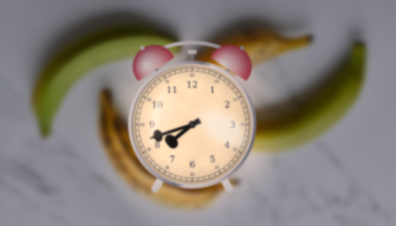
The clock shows **7:42**
